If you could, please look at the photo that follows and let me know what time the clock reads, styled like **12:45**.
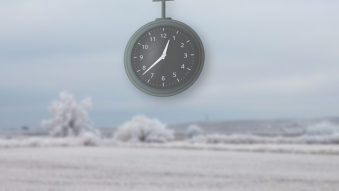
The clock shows **12:38**
